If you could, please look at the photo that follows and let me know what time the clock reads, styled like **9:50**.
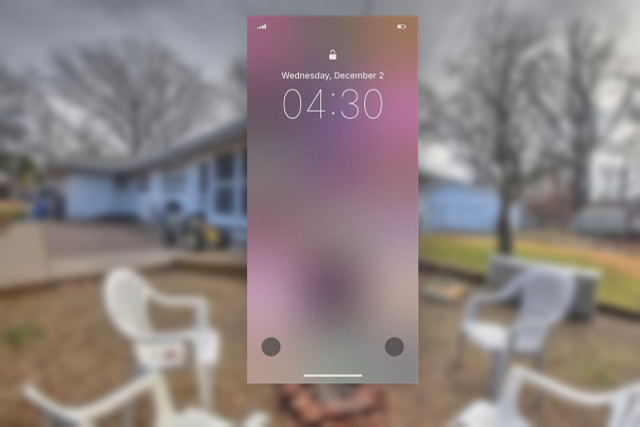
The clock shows **4:30**
